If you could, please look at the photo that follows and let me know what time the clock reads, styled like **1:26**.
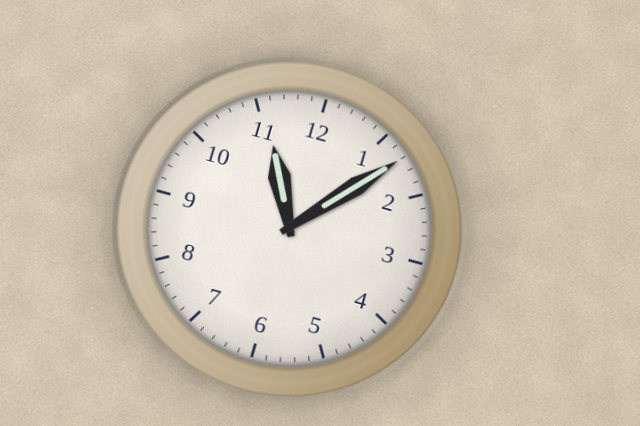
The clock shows **11:07**
